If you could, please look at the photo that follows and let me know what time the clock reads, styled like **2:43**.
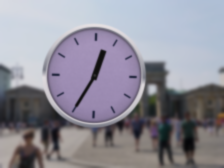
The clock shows **12:35**
